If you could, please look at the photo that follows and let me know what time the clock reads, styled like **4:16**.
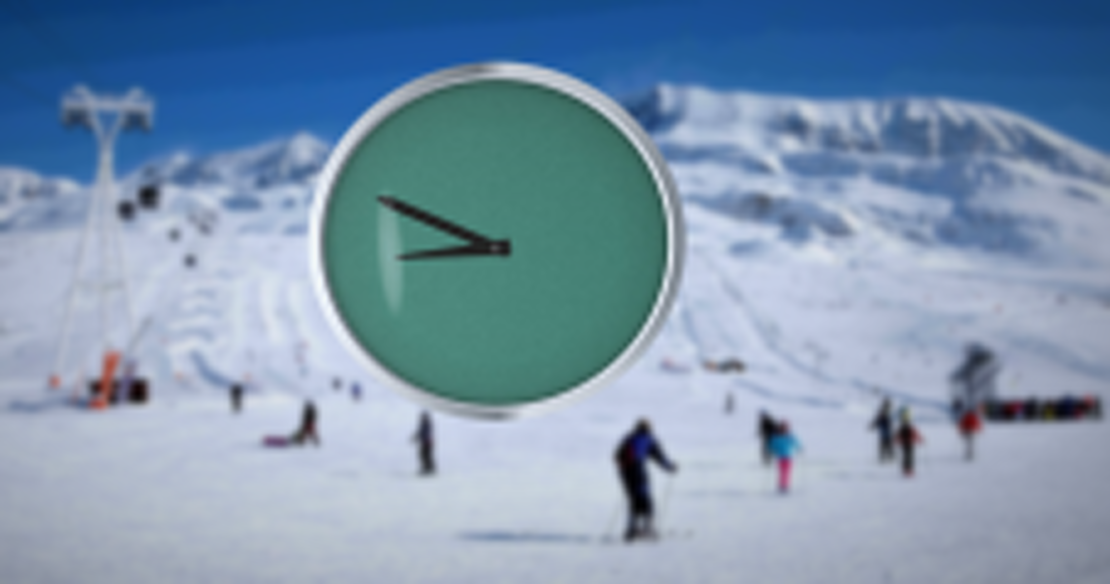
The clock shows **8:49**
